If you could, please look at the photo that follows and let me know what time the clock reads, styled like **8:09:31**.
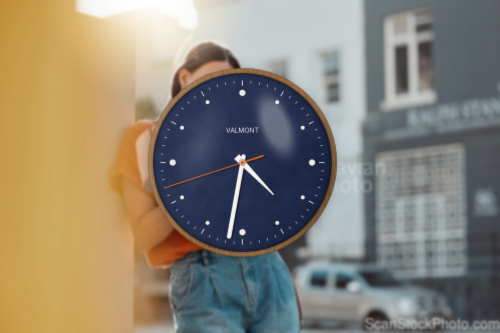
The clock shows **4:31:42**
